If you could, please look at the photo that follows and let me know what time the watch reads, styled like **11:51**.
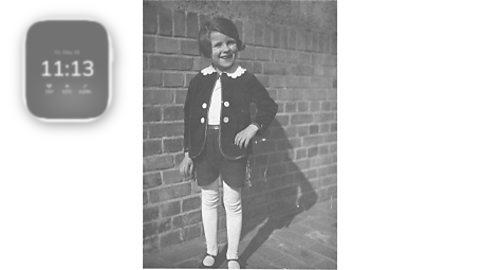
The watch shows **11:13**
